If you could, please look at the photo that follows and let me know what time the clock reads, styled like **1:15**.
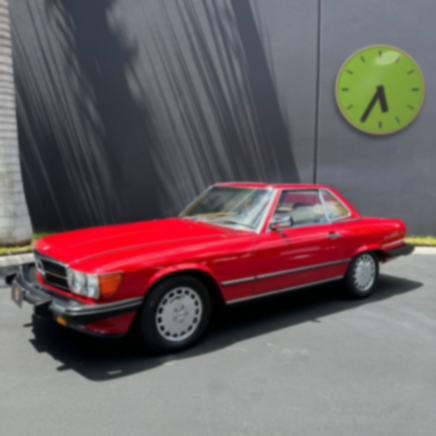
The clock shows **5:35**
